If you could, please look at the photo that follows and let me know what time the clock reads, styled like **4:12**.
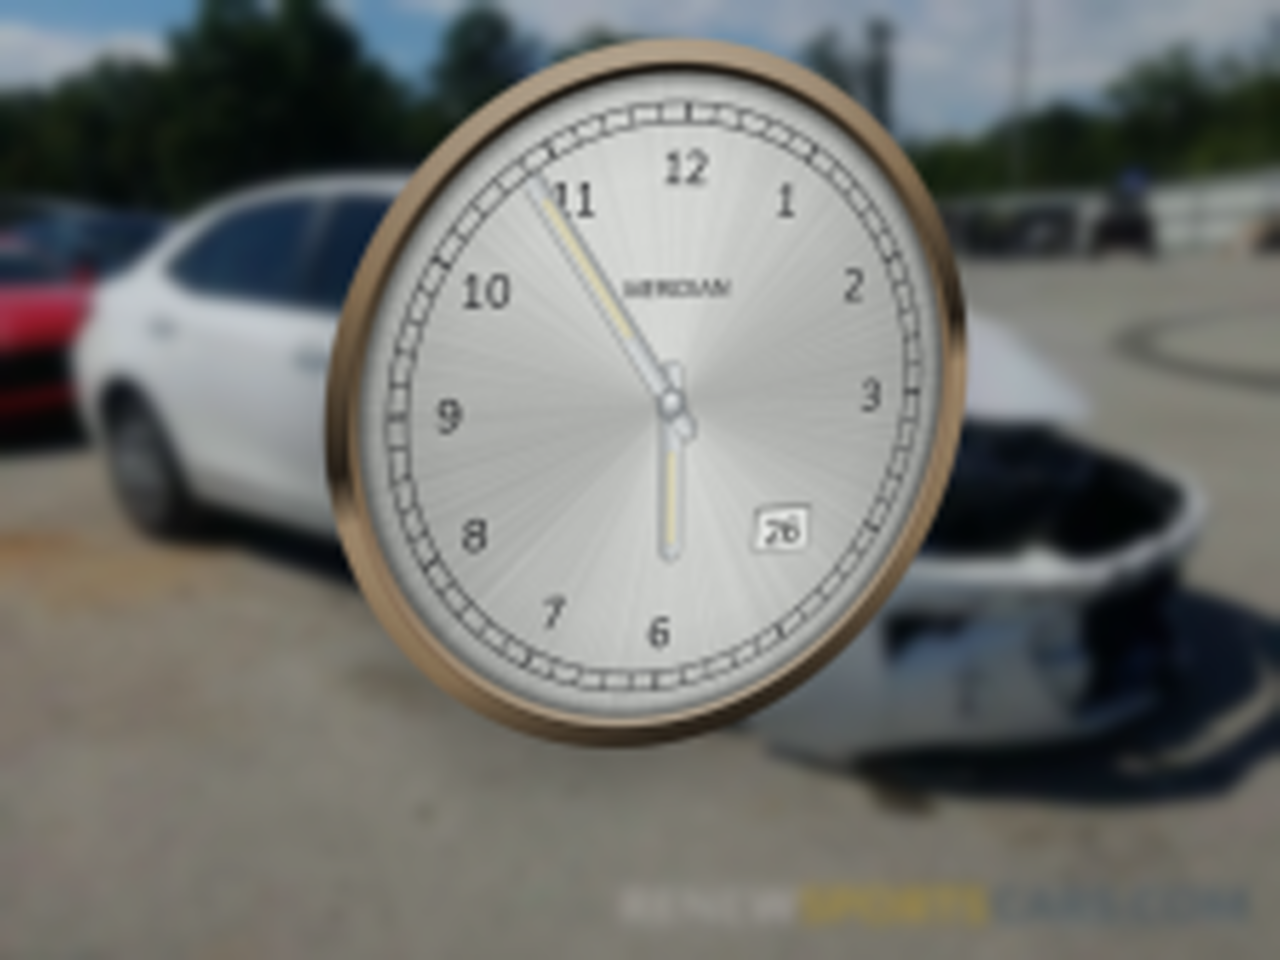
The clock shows **5:54**
